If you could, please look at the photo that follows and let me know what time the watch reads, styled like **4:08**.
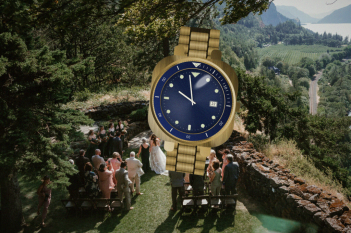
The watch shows **9:58**
